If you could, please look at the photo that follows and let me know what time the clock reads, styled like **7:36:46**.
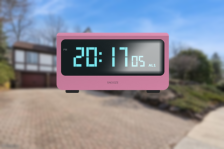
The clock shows **20:17:05**
